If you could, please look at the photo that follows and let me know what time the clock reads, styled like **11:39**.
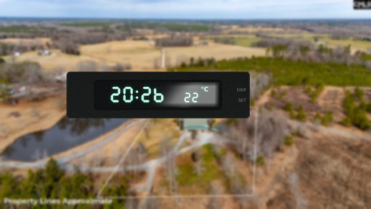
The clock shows **20:26**
